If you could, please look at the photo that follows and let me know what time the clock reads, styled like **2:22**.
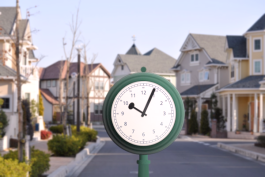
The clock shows **10:04**
